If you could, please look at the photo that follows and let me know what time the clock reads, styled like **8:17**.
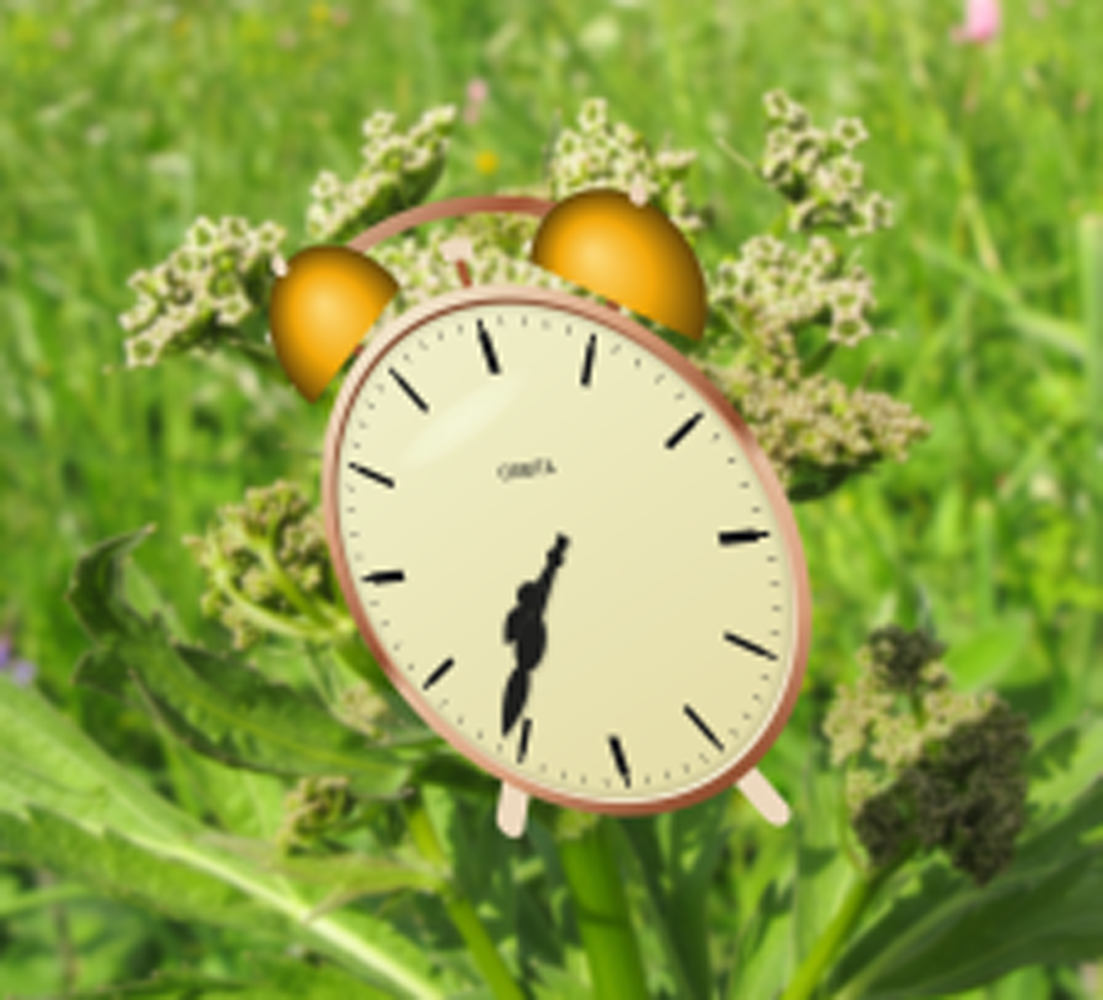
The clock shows **7:36**
